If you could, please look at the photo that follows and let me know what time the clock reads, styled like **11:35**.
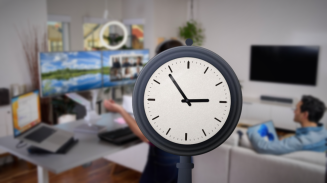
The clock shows **2:54**
